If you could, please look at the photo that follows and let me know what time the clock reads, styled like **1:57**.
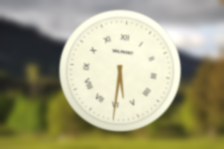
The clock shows **5:30**
